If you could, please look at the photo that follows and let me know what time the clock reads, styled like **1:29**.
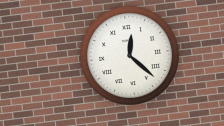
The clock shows **12:23**
